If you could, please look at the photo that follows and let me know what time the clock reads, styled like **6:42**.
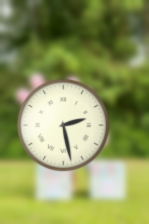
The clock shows **2:28**
